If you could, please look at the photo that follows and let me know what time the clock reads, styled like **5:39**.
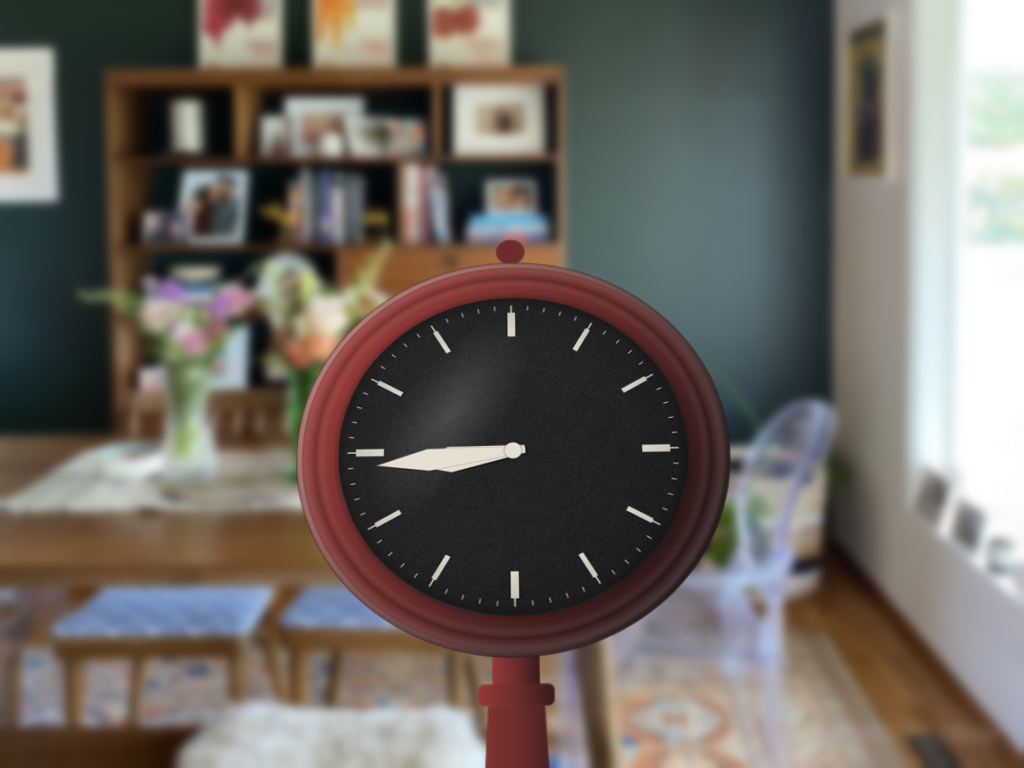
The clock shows **8:44**
